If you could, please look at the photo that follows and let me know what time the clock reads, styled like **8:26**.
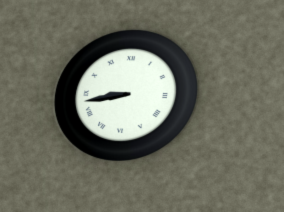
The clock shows **8:43**
